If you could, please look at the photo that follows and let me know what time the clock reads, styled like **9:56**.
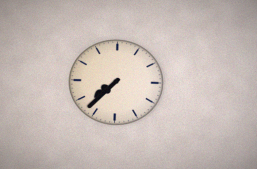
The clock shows **7:37**
